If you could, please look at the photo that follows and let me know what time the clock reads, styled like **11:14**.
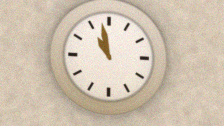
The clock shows **10:58**
